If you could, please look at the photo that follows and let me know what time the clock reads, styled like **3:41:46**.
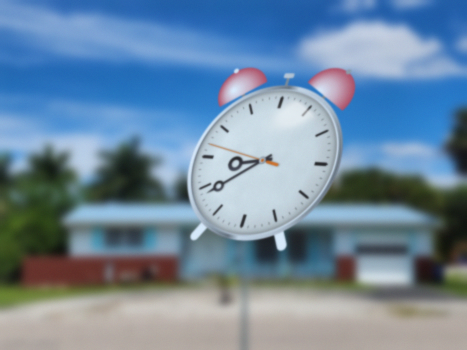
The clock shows **8:38:47**
